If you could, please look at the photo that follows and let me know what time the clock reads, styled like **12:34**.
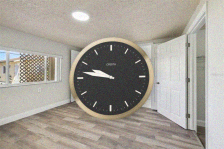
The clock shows **9:47**
